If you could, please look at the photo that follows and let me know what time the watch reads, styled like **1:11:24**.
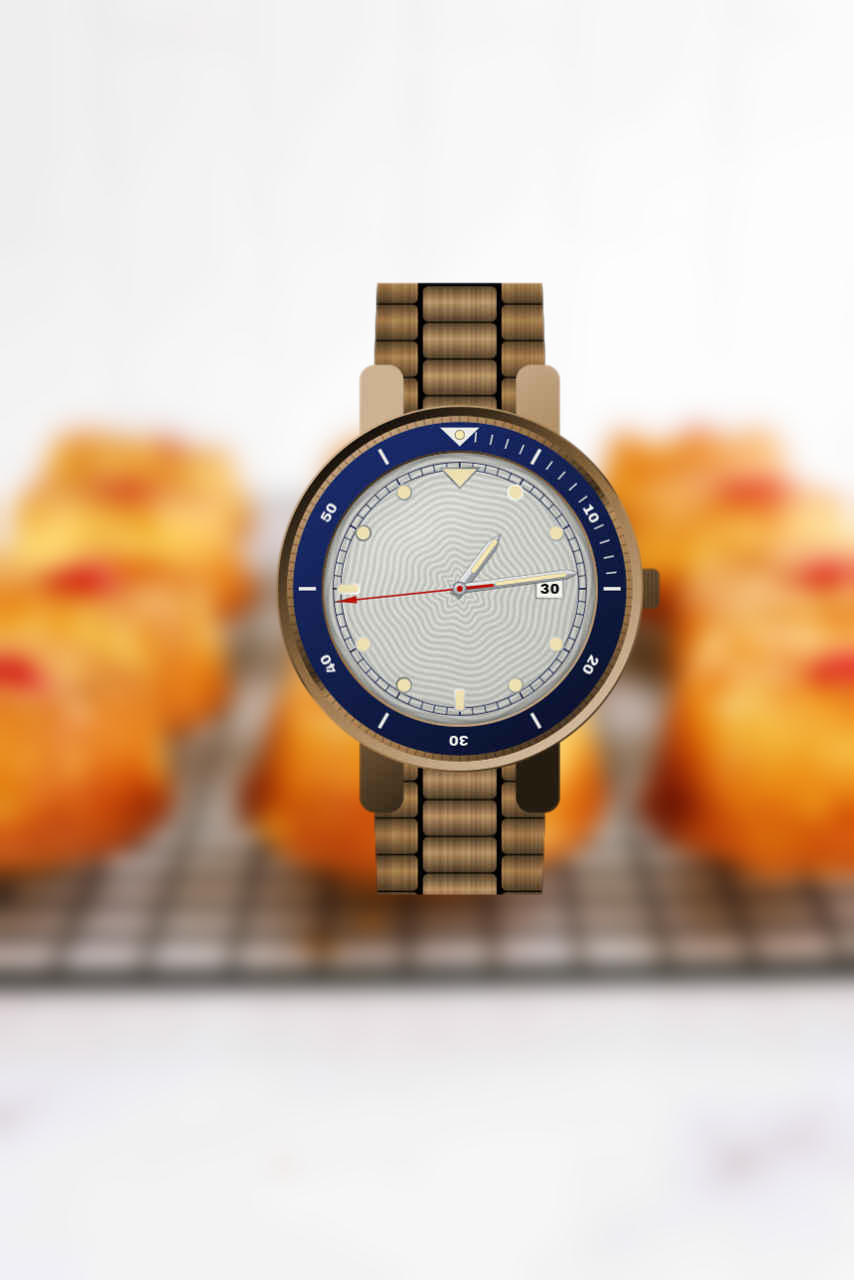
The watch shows **1:13:44**
